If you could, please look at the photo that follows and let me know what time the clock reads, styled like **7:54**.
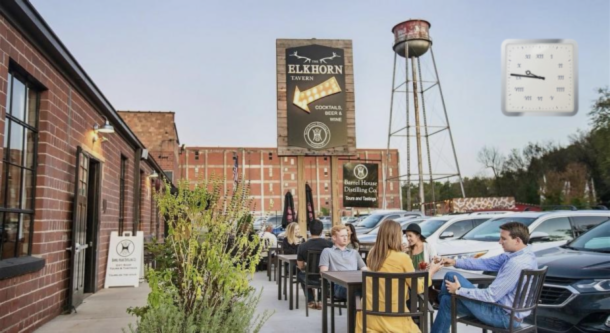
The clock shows **9:46**
